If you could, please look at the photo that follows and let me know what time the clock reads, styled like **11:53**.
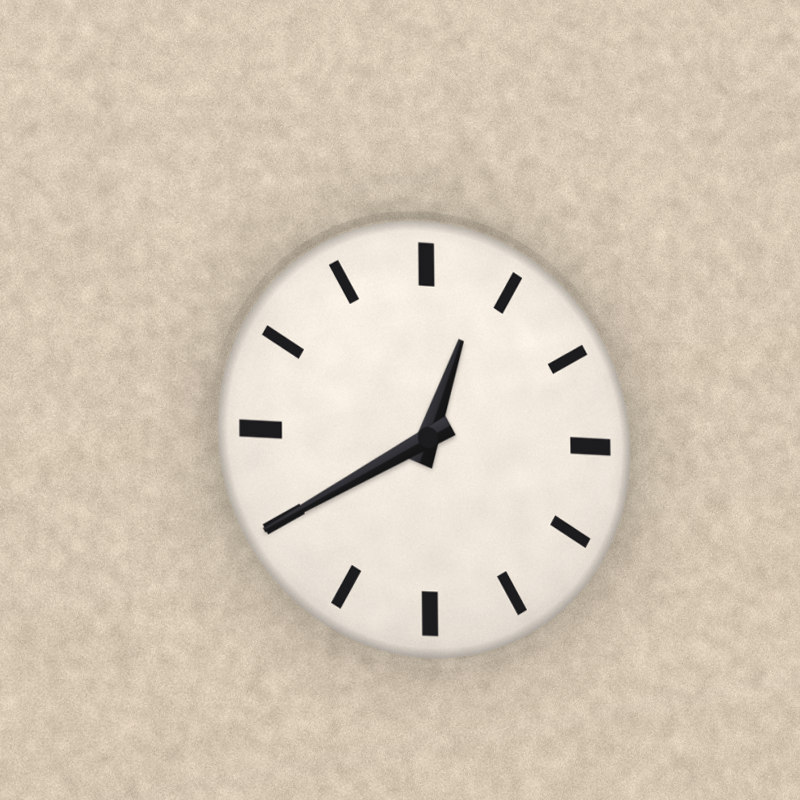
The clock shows **12:40**
